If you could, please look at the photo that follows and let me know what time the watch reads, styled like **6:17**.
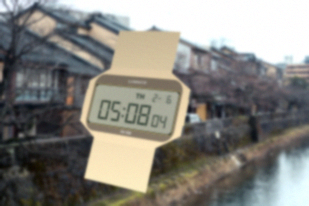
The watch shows **5:08**
